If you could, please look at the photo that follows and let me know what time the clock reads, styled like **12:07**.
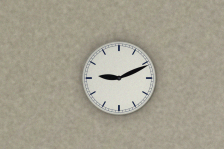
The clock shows **9:11**
